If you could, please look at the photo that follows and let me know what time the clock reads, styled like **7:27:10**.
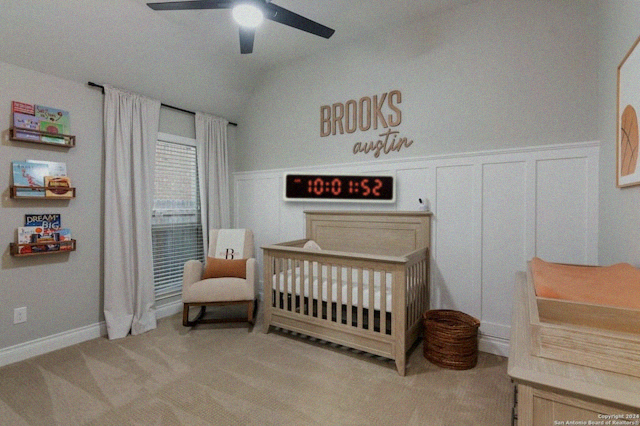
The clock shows **10:01:52**
